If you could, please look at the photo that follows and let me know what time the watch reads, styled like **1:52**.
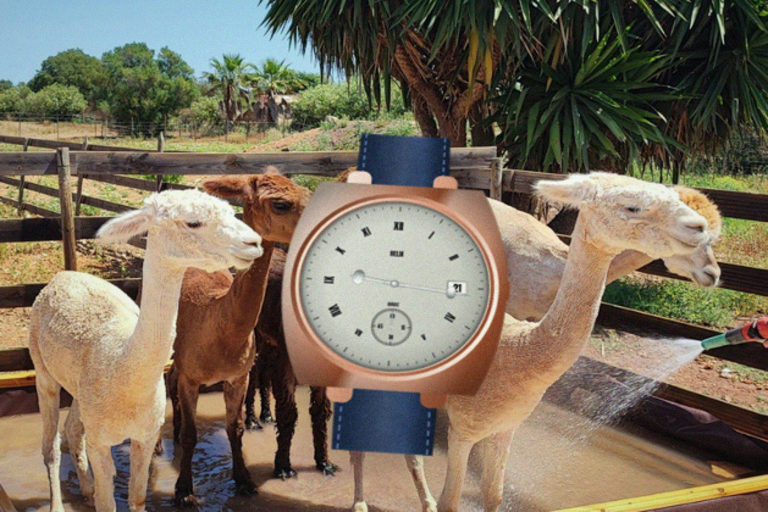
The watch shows **9:16**
